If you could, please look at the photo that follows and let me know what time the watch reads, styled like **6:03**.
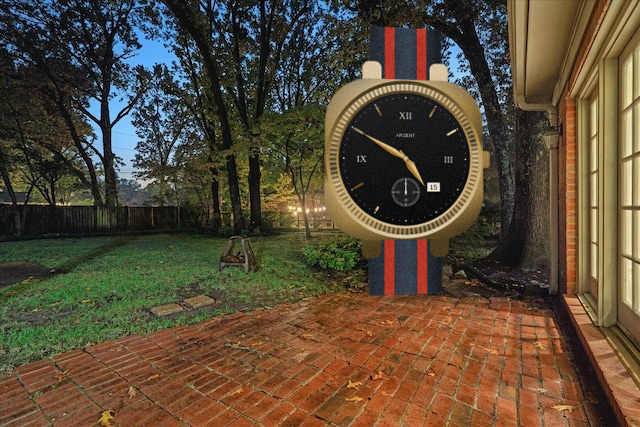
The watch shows **4:50**
